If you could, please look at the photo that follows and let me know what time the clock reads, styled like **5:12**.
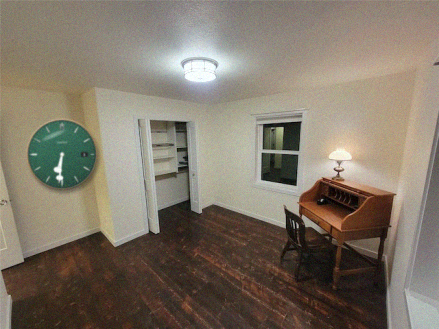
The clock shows **6:31**
